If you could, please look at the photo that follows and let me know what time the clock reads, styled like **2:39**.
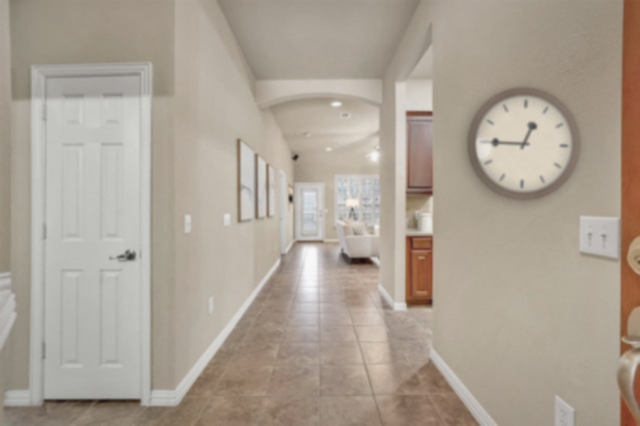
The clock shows **12:45**
